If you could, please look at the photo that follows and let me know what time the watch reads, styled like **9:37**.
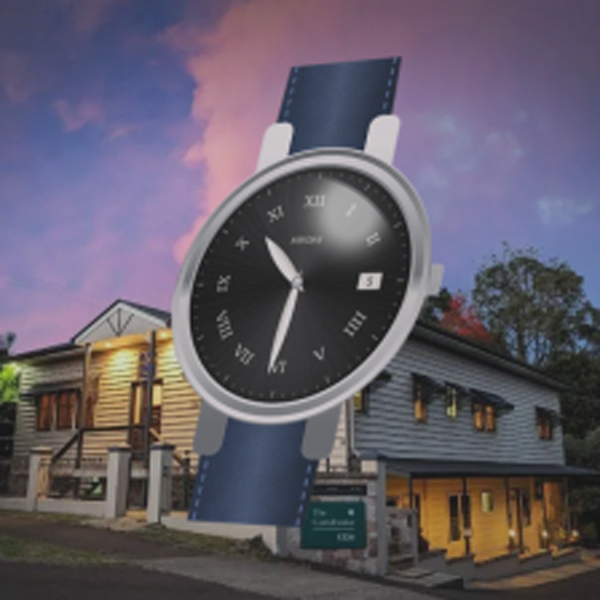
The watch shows **10:31**
